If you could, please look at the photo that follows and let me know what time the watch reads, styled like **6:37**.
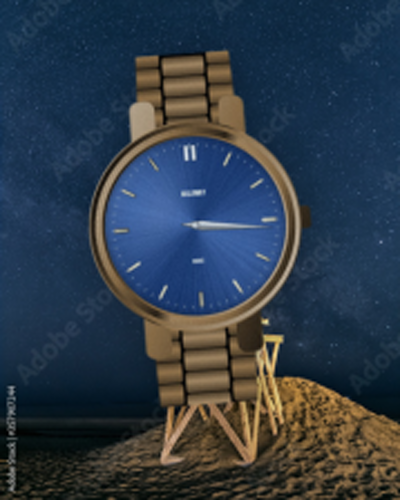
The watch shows **3:16**
